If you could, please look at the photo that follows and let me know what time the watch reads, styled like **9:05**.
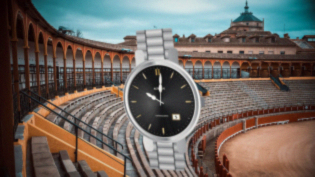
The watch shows **10:01**
